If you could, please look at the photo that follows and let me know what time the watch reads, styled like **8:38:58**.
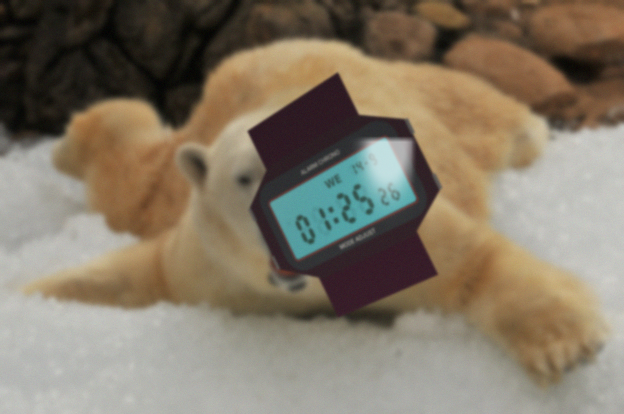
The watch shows **1:25:26**
